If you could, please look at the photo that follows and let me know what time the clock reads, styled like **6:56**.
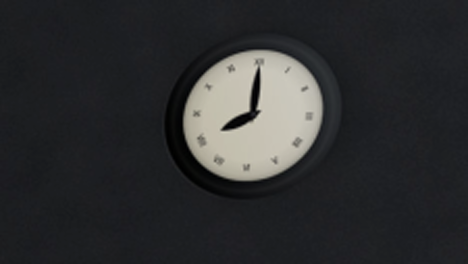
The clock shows **8:00**
